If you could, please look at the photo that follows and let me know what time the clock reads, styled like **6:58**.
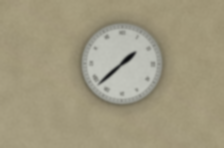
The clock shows **1:38**
